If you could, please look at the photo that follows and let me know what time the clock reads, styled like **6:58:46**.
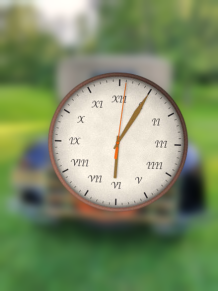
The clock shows **6:05:01**
